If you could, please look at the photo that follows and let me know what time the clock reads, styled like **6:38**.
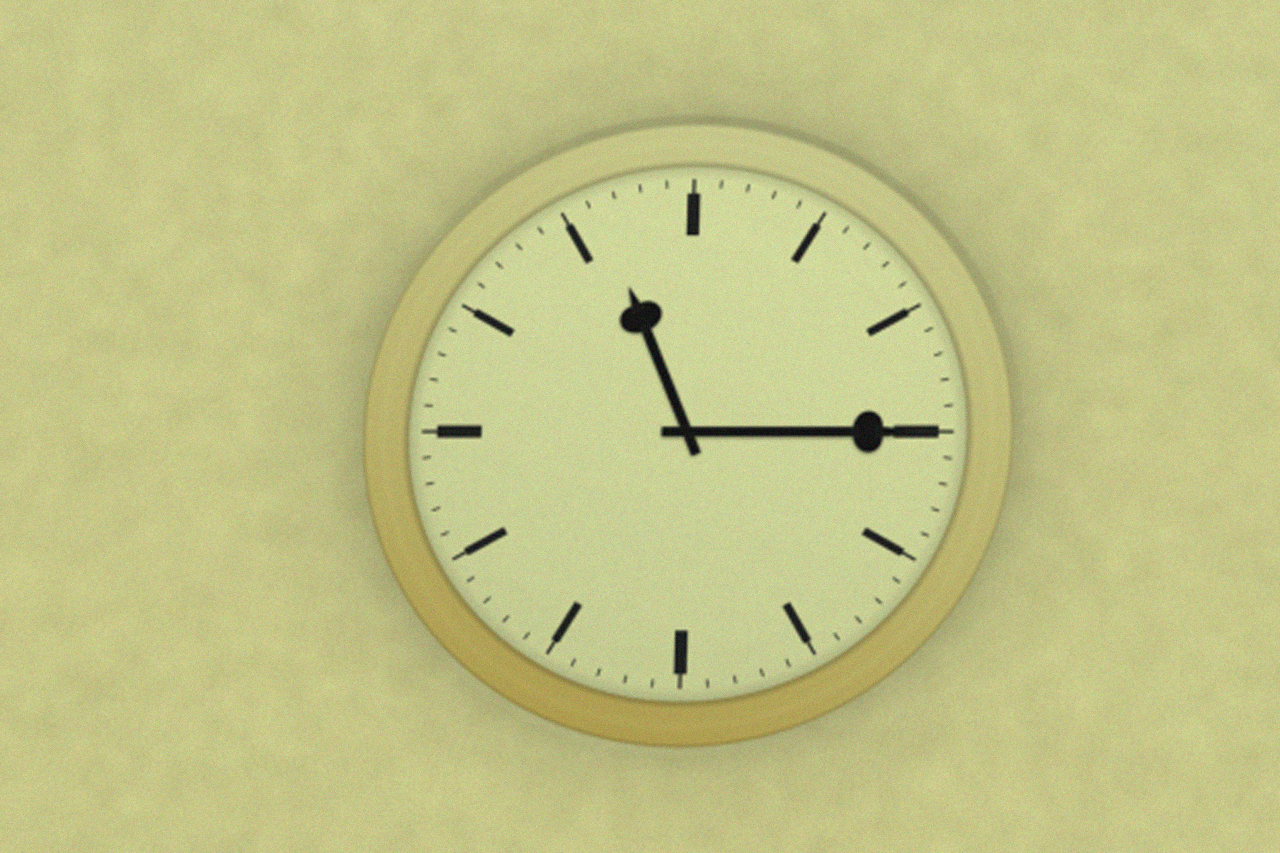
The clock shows **11:15**
